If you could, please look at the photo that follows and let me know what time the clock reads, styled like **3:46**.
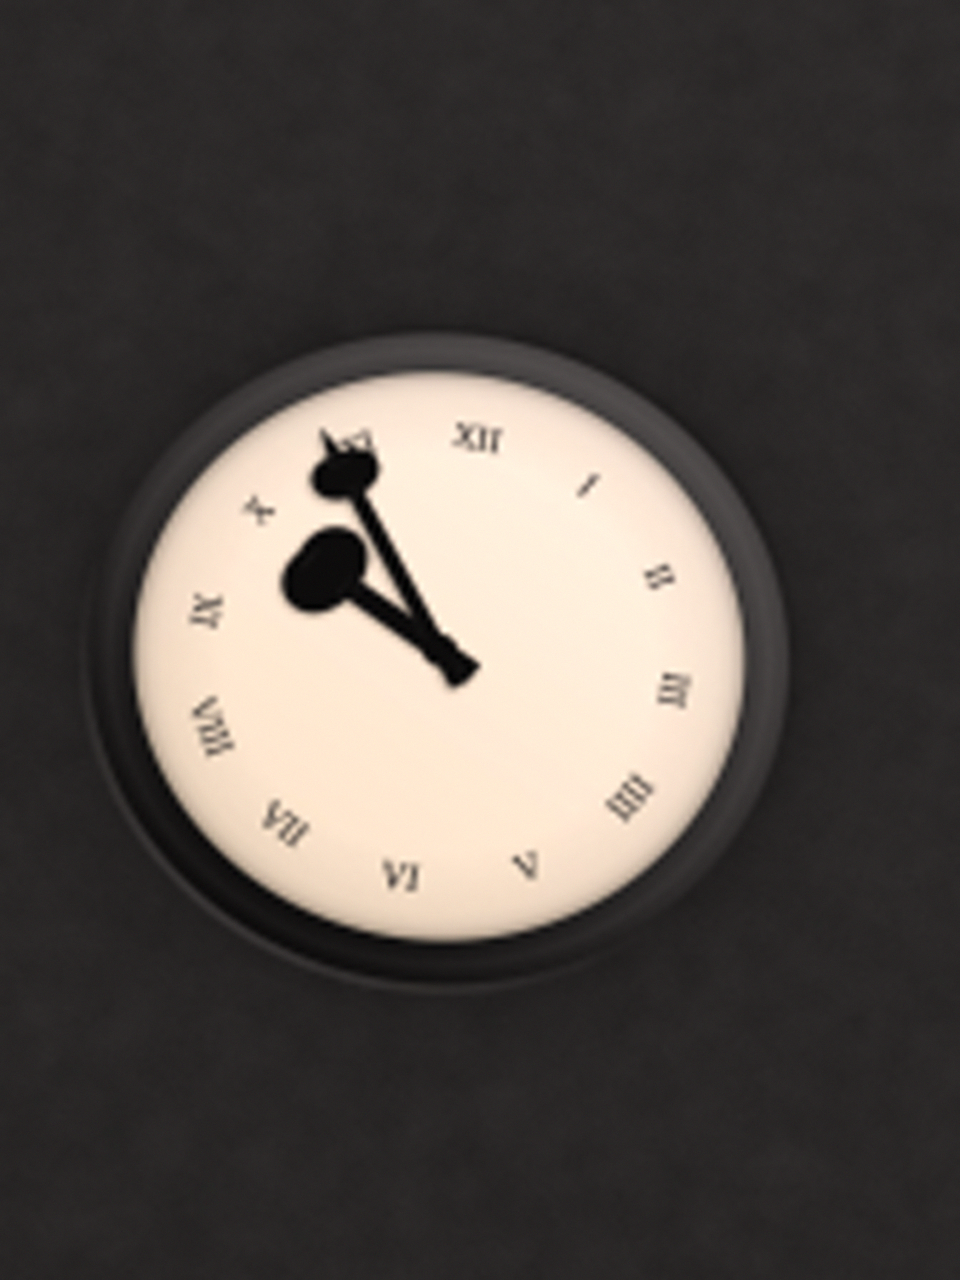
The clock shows **9:54**
